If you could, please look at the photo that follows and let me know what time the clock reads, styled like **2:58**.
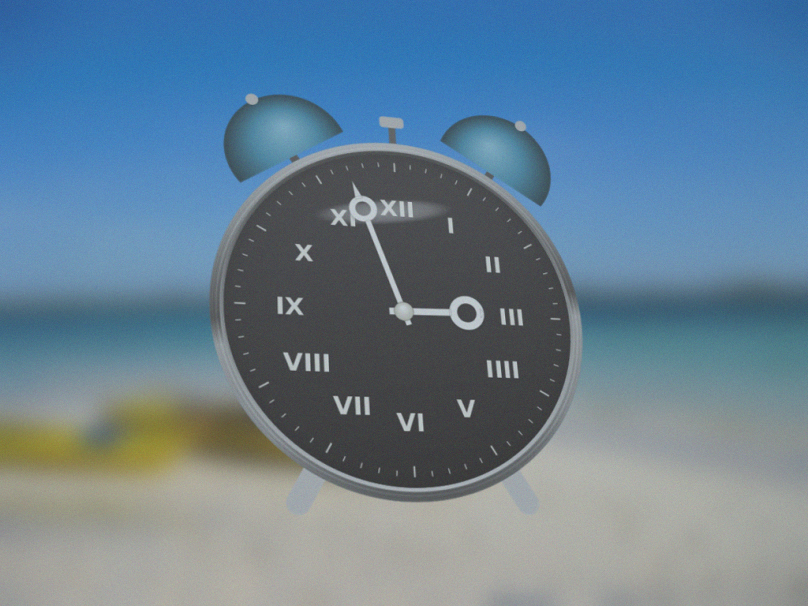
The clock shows **2:57**
